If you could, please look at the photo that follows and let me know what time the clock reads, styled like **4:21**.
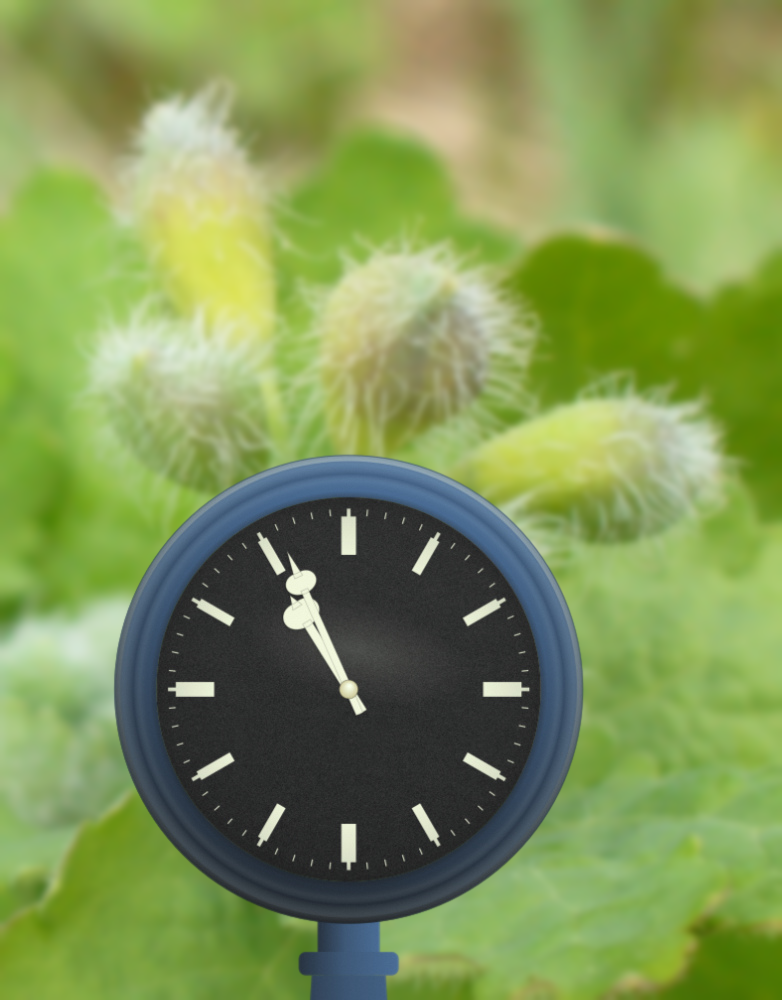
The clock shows **10:56**
